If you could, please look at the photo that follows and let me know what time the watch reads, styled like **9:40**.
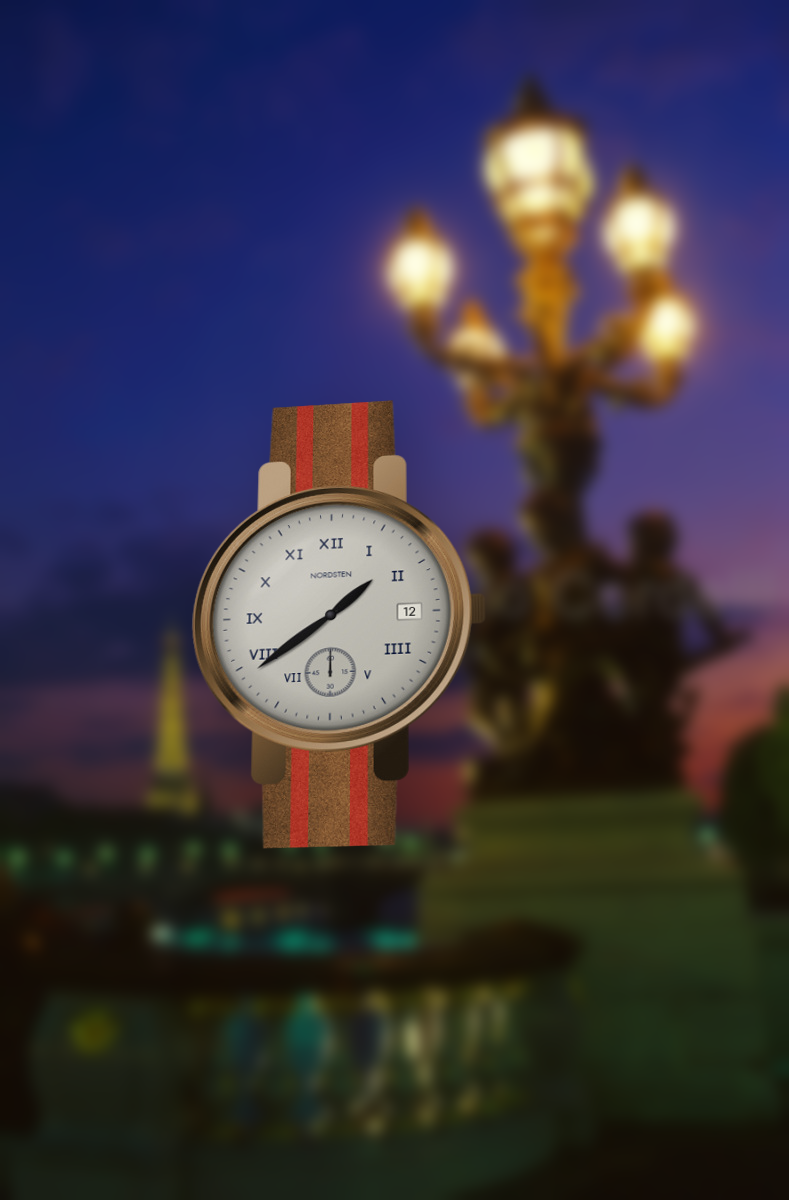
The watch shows **1:39**
